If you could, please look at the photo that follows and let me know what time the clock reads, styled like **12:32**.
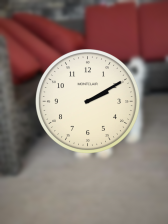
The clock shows **2:10**
